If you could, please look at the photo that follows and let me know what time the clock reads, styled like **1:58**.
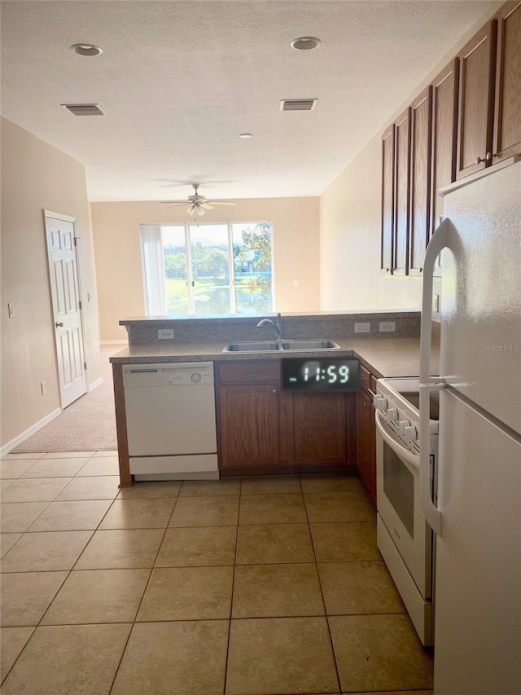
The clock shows **11:59**
